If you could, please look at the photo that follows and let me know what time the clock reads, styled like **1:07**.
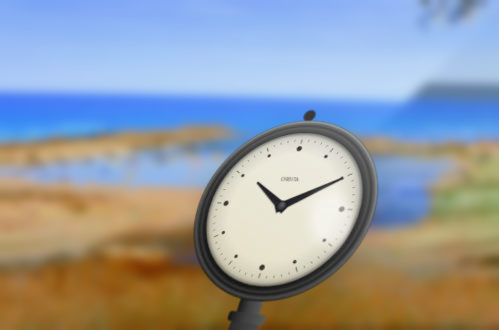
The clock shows **10:10**
